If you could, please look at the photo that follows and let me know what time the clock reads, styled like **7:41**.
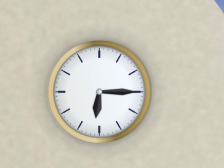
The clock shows **6:15**
